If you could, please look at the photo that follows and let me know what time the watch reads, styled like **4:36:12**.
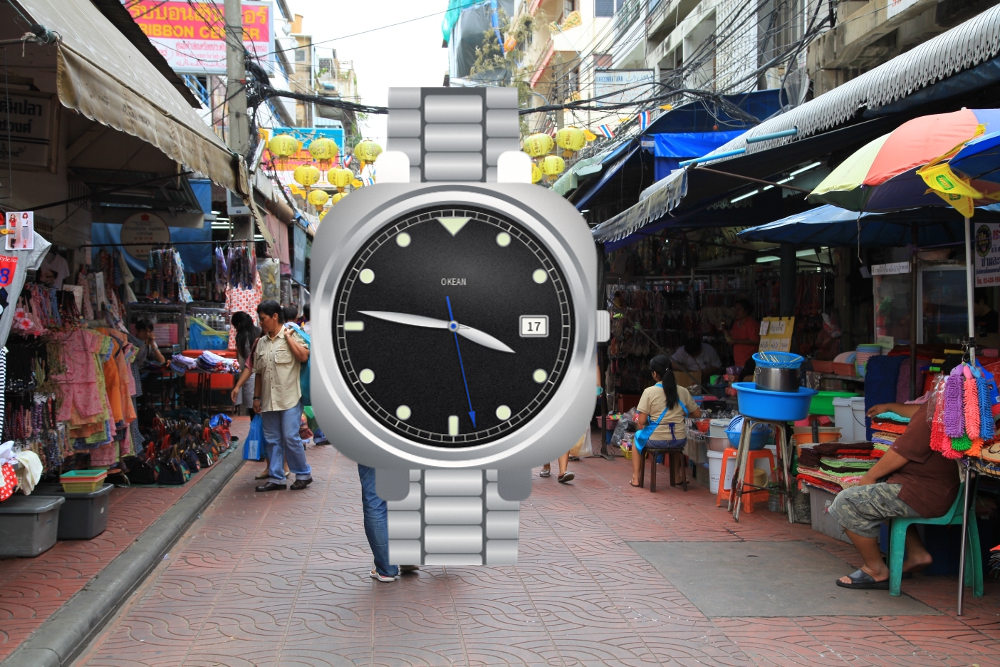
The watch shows **3:46:28**
